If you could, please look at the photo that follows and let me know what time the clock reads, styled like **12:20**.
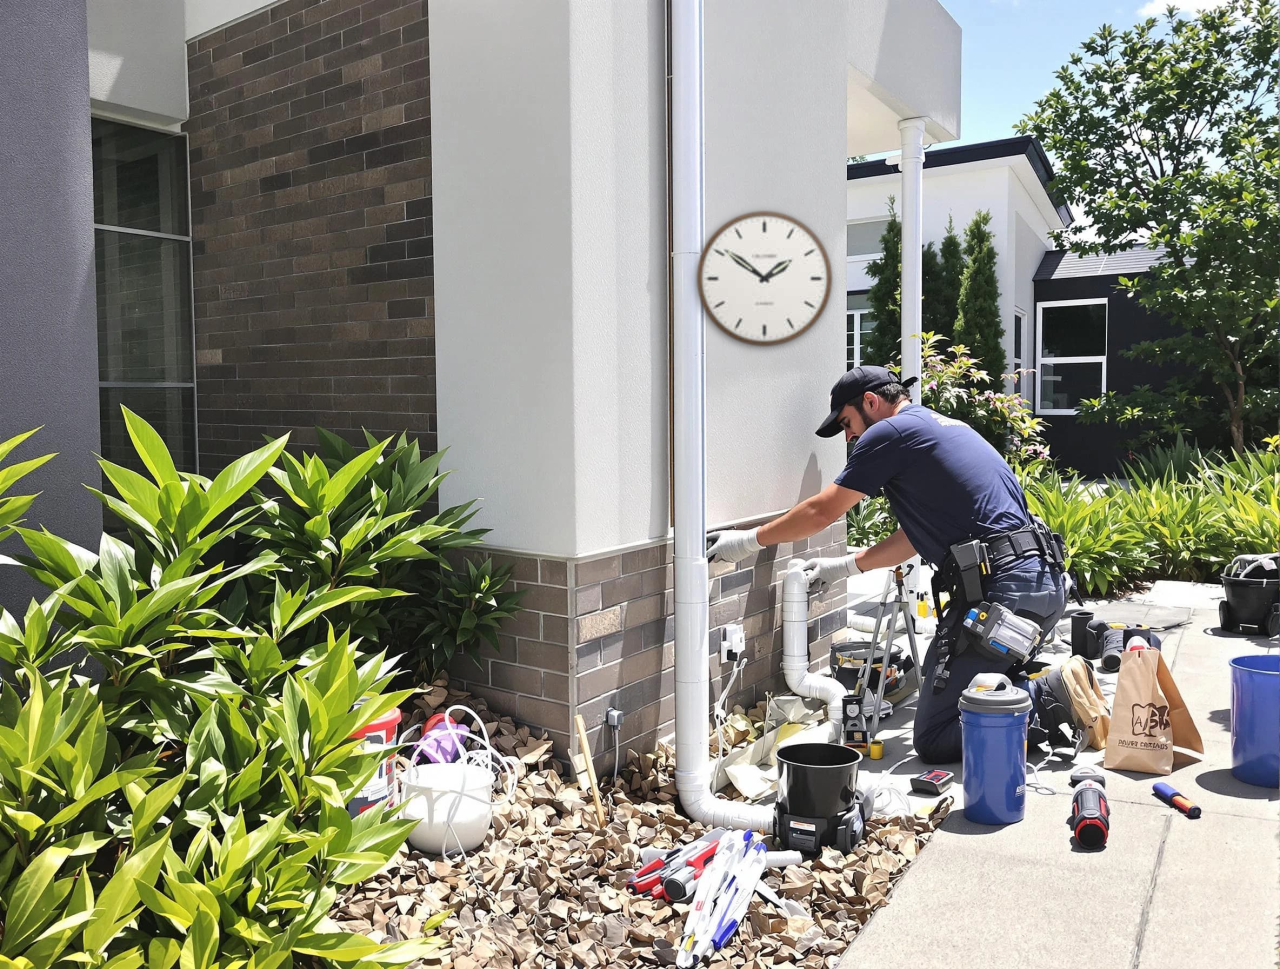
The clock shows **1:51**
